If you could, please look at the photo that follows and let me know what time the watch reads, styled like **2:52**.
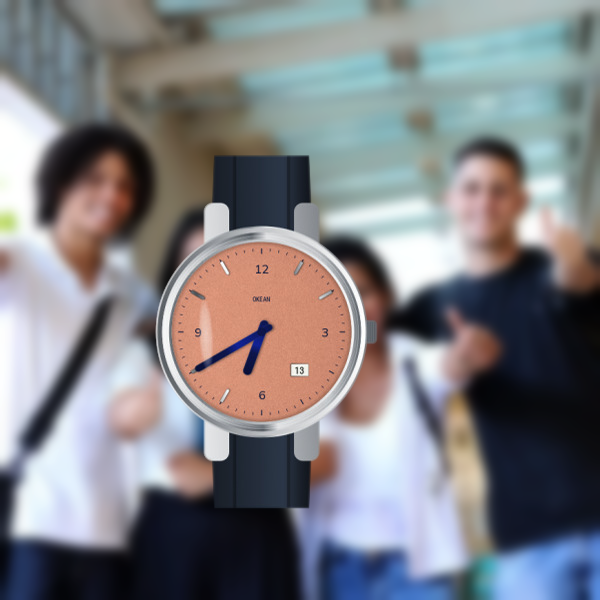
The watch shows **6:40**
